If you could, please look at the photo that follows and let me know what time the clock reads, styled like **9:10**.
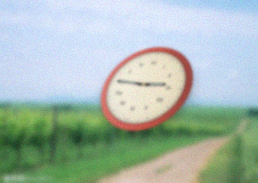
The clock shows **2:45**
